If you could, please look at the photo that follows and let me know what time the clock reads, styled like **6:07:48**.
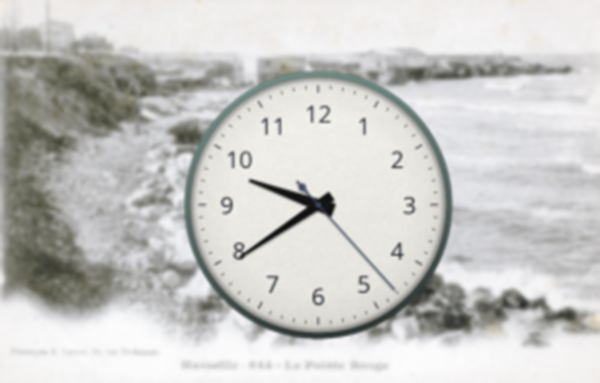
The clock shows **9:39:23**
